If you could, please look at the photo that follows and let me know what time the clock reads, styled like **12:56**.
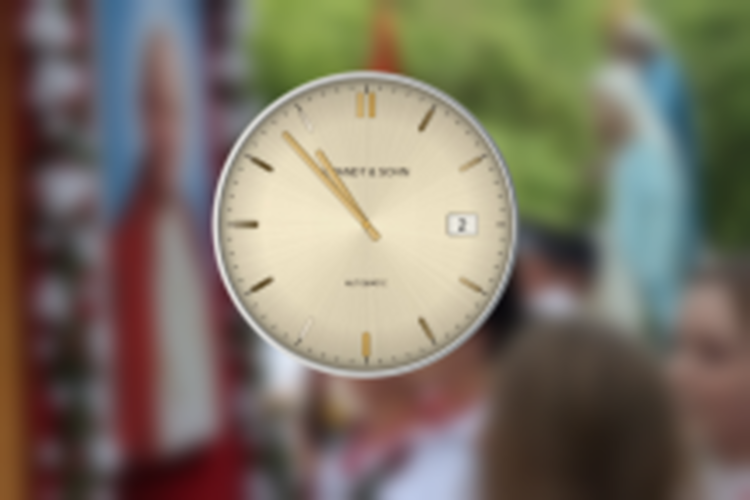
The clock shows **10:53**
